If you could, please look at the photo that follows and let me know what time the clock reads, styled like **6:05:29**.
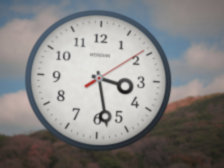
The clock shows **3:28:09**
